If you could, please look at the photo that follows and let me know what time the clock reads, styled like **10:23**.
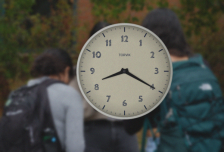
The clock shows **8:20**
